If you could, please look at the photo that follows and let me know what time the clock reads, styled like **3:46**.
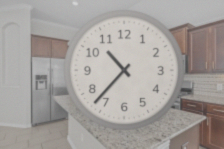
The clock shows **10:37**
